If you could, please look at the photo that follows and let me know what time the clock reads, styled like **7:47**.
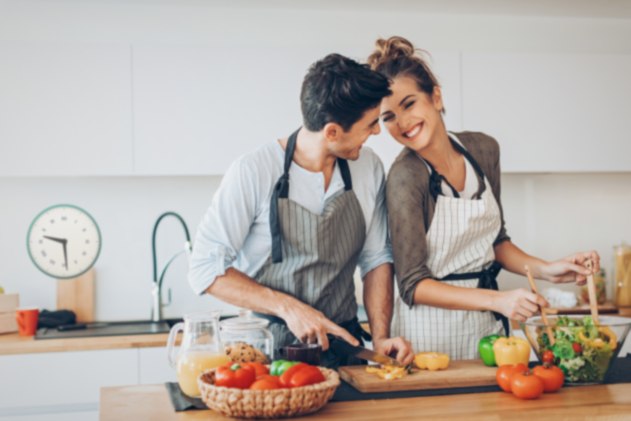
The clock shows **9:29**
